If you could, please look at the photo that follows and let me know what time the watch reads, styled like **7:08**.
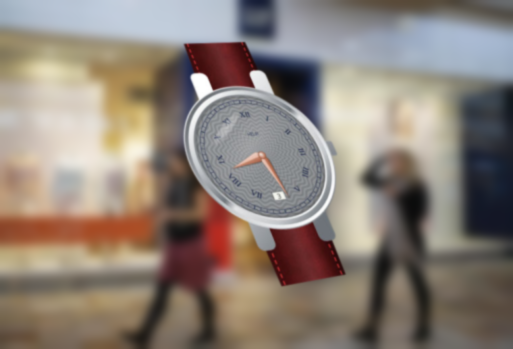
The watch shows **8:28**
